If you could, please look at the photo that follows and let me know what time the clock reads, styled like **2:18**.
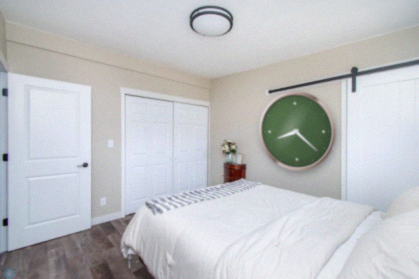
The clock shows **8:22**
